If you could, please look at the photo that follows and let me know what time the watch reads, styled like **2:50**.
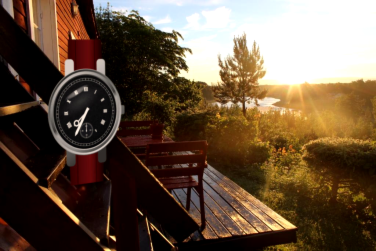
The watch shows **7:35**
